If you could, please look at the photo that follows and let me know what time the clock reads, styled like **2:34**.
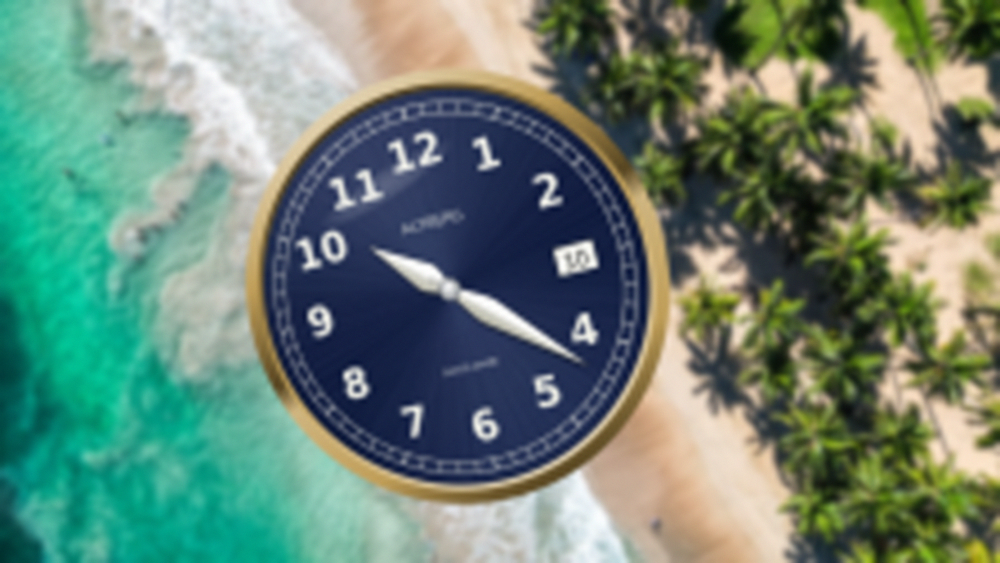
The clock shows **10:22**
